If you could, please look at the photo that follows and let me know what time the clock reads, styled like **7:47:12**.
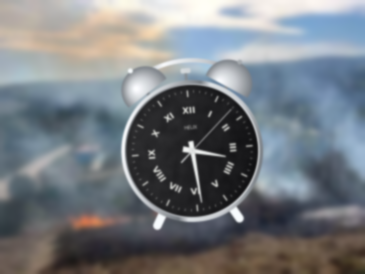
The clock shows **3:29:08**
